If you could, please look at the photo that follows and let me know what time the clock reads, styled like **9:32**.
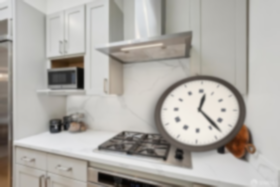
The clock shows **12:23**
